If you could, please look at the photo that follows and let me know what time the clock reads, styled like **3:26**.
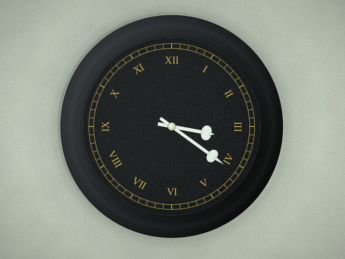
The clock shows **3:21**
